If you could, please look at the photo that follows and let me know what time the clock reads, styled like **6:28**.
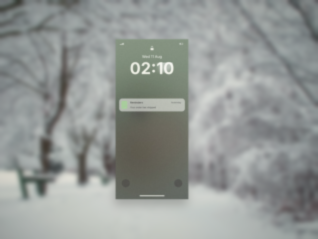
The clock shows **2:10**
